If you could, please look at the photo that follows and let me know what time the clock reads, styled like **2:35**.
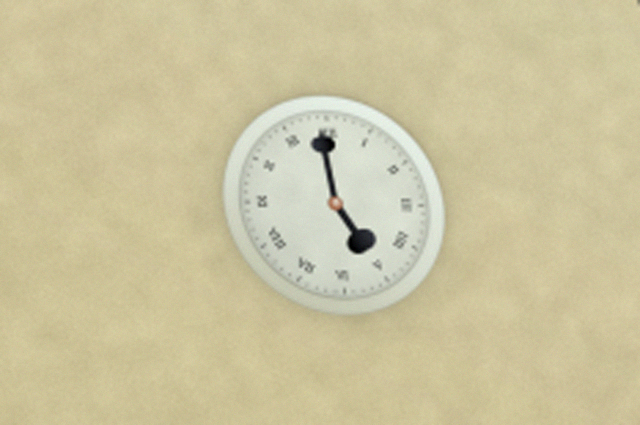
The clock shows **4:59**
